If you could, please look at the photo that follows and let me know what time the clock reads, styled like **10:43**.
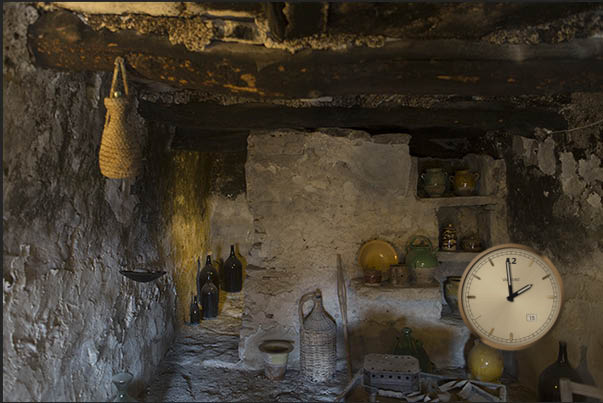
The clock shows **1:59**
